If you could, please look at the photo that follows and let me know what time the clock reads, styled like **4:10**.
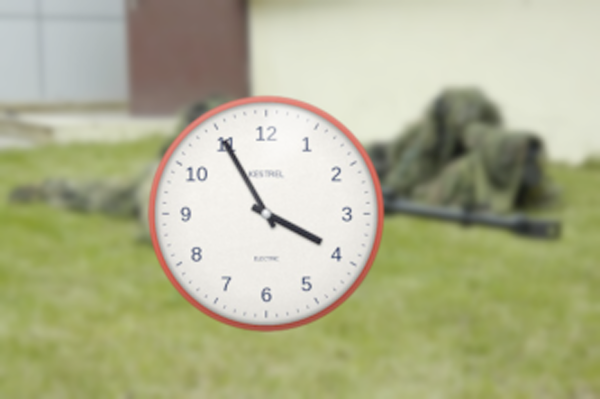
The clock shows **3:55**
